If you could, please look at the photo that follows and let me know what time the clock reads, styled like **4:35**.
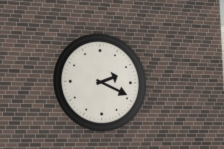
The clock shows **2:19**
